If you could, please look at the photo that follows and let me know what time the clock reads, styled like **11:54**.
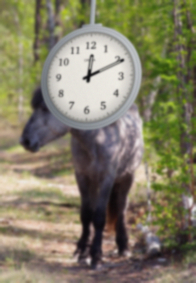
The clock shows **12:11**
